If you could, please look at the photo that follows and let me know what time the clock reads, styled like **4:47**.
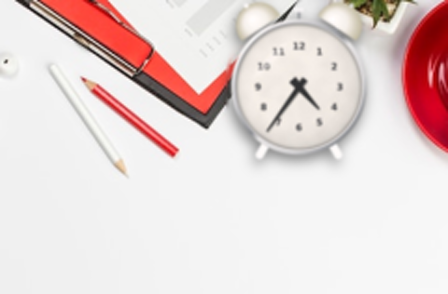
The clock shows **4:36**
